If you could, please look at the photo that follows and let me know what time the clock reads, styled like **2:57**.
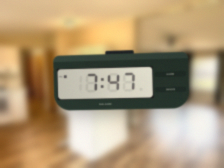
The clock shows **7:47**
